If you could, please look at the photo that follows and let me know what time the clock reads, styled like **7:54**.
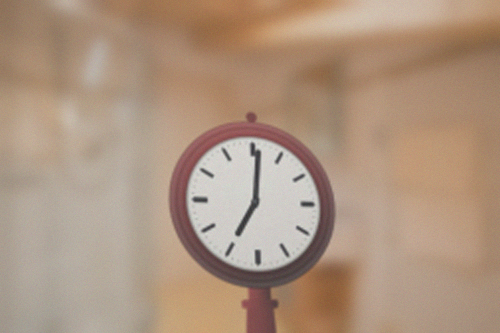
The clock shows **7:01**
